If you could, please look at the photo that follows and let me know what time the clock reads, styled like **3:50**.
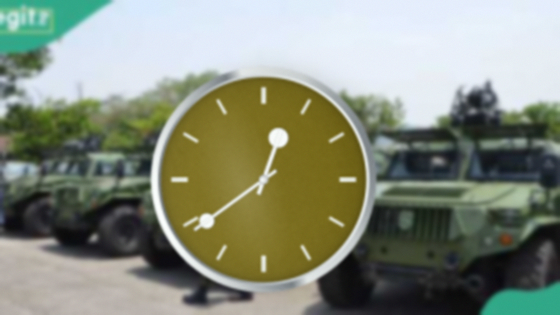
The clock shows **12:39**
